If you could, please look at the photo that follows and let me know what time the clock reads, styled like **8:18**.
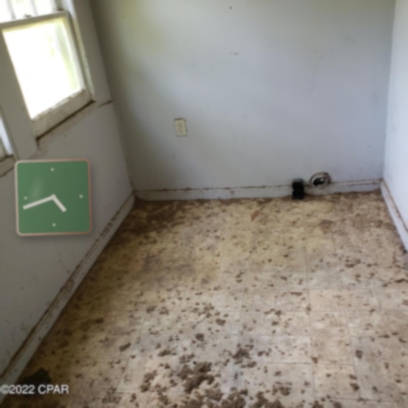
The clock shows **4:42**
